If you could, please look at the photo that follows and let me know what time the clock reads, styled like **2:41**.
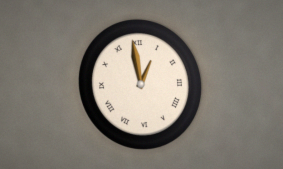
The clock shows **12:59**
